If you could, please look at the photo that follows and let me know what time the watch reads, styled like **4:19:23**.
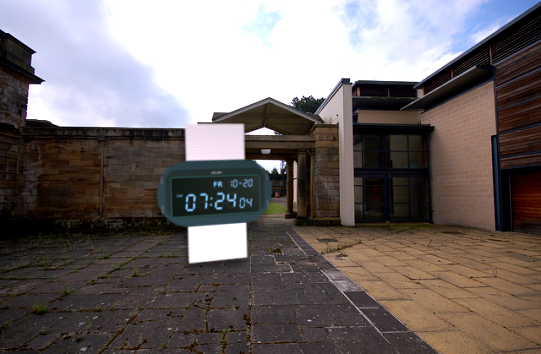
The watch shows **7:24:04**
